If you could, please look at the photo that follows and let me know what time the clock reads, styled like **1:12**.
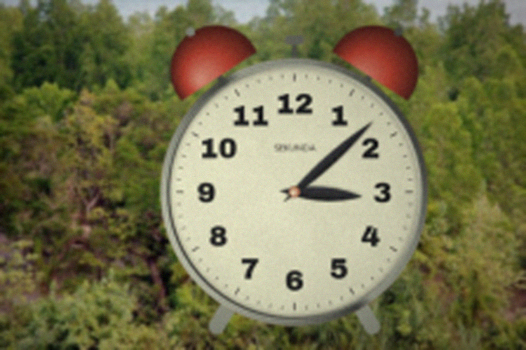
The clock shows **3:08**
